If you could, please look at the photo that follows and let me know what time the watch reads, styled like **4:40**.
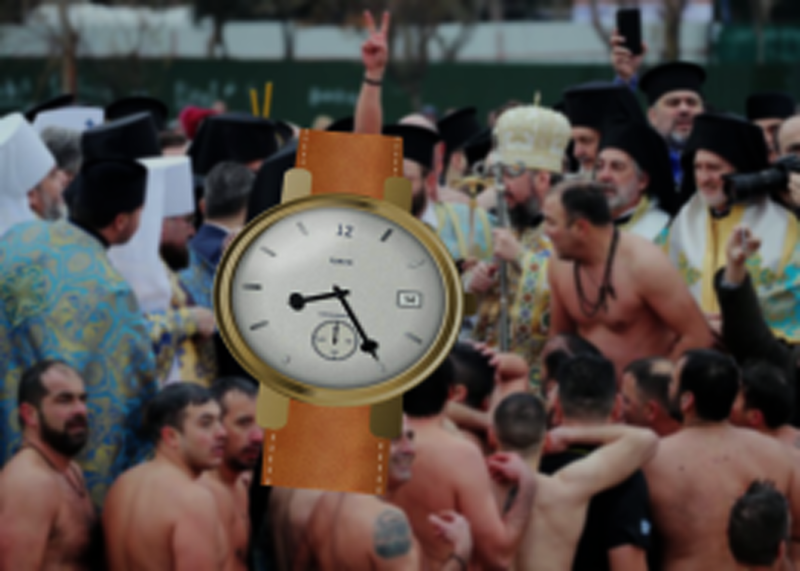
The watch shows **8:25**
